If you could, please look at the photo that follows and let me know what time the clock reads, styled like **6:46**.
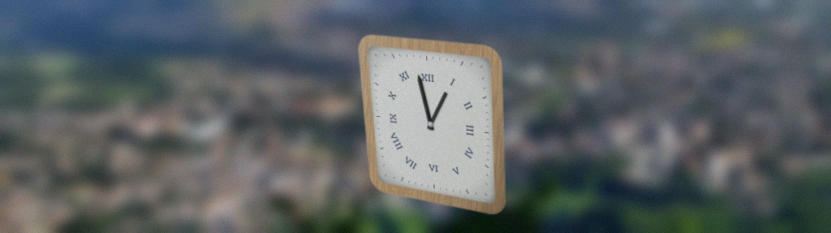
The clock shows **12:58**
